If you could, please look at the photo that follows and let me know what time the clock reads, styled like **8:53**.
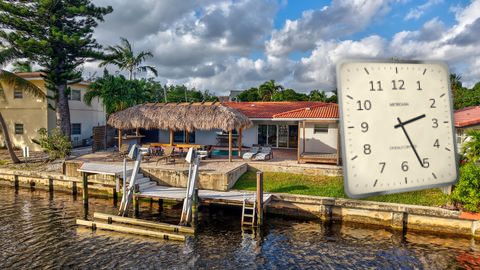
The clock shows **2:26**
